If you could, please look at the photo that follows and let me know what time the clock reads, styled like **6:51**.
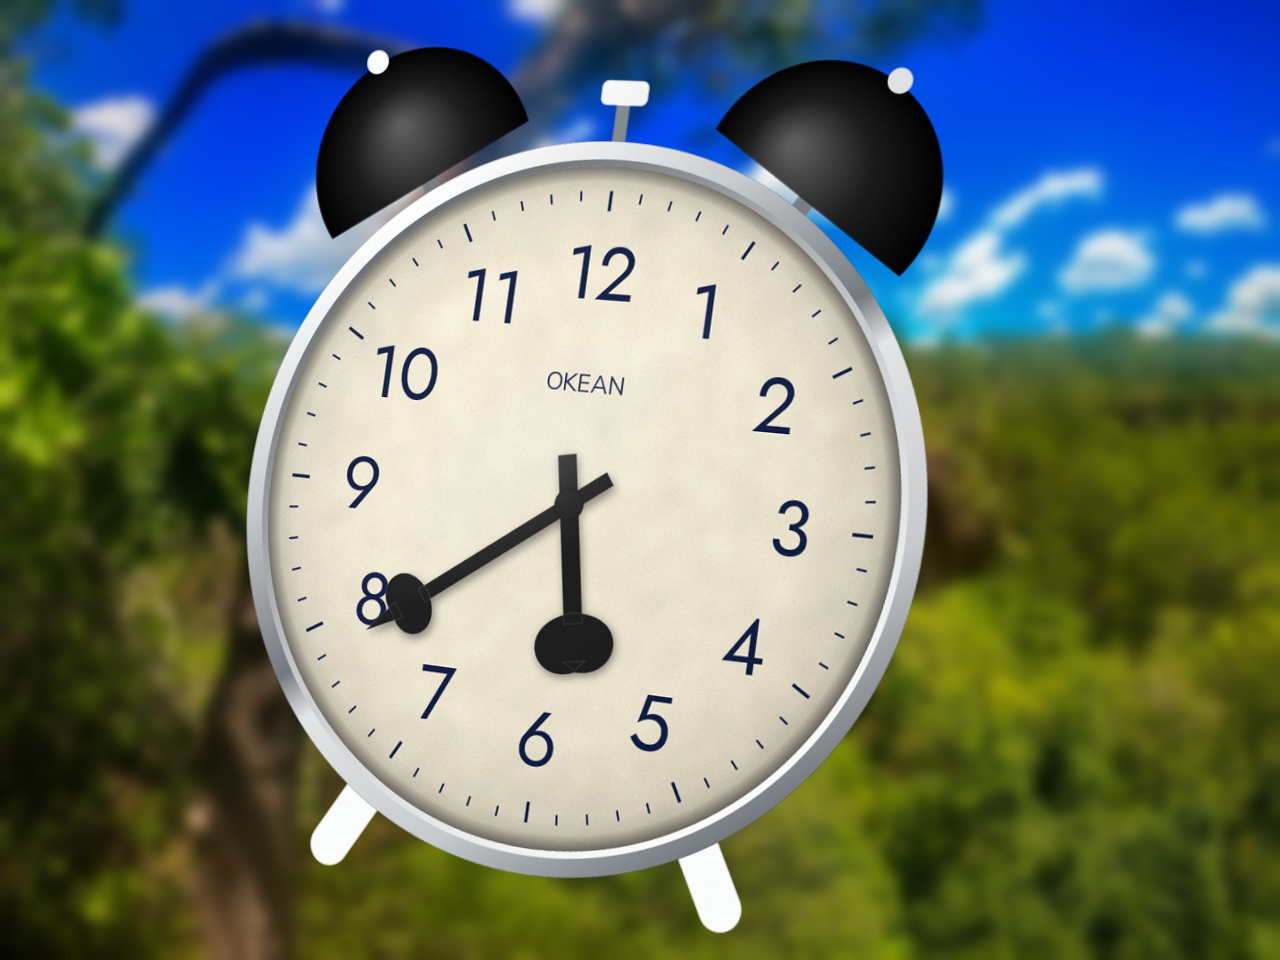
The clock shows **5:39**
